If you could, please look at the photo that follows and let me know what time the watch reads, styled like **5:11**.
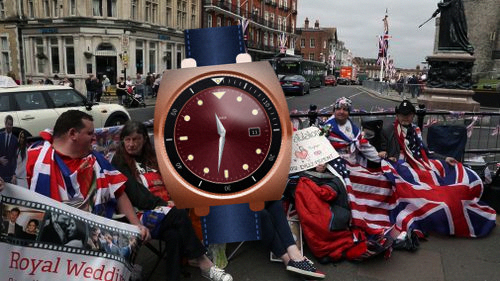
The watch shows **11:32**
